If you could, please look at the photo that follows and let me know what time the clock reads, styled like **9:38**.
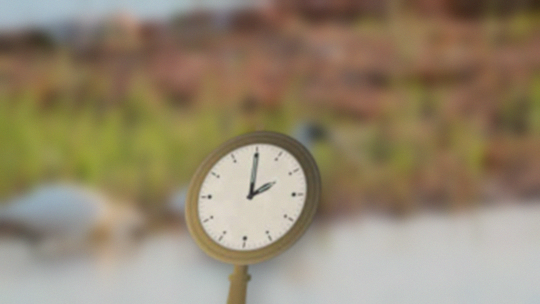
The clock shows **2:00**
